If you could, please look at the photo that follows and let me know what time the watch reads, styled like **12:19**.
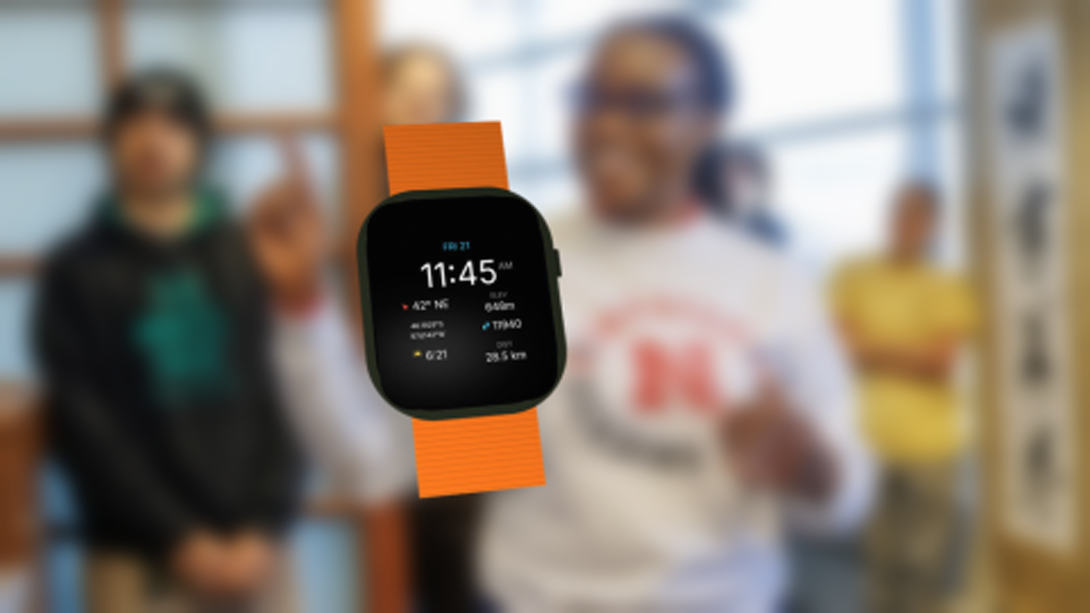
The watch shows **11:45**
